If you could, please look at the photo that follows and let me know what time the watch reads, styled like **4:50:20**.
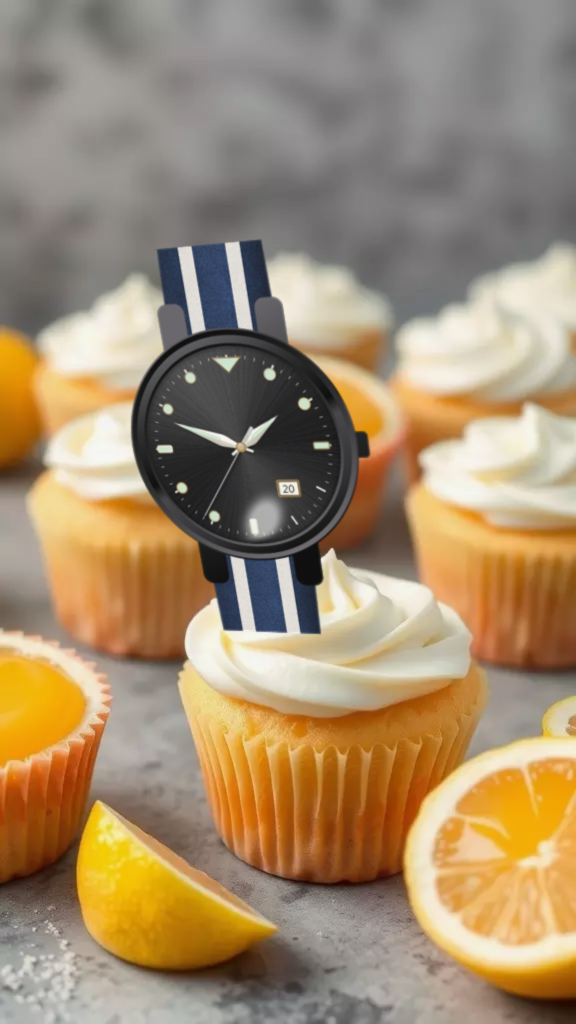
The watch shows **1:48:36**
